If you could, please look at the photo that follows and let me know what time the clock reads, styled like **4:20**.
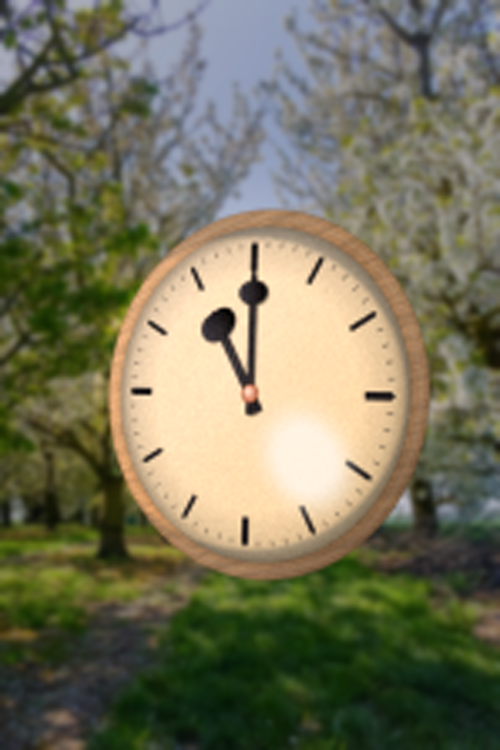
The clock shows **11:00**
